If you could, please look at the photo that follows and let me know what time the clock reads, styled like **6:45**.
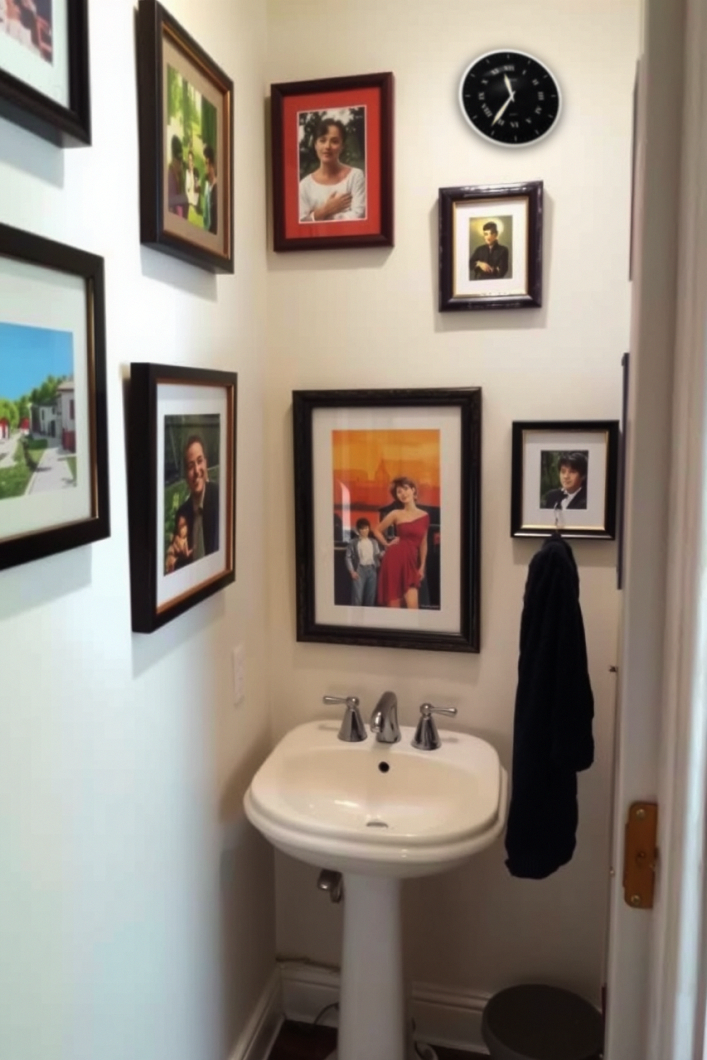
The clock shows **11:36**
